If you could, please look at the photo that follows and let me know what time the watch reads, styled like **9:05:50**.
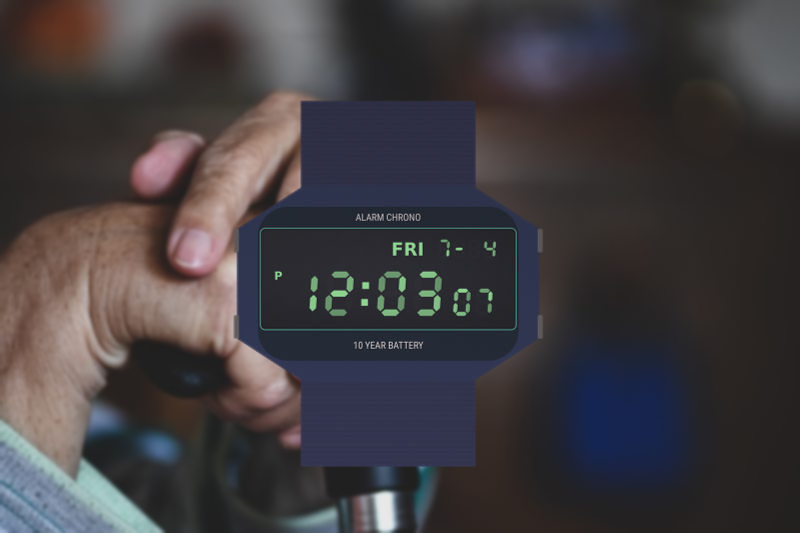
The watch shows **12:03:07**
